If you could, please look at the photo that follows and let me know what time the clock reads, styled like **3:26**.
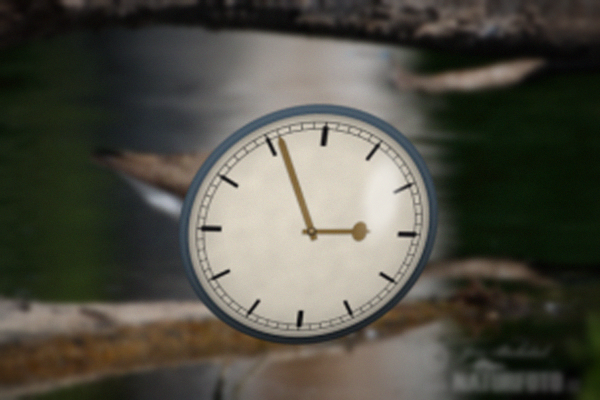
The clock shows **2:56**
